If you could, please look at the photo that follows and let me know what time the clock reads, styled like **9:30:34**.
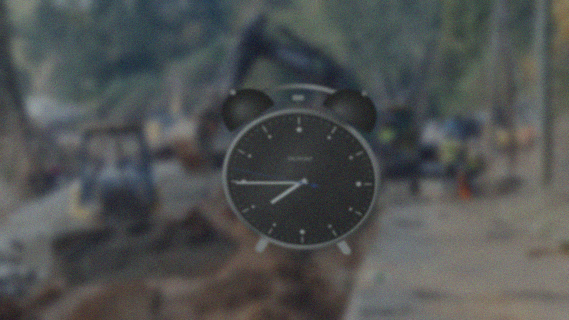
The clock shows **7:44:47**
